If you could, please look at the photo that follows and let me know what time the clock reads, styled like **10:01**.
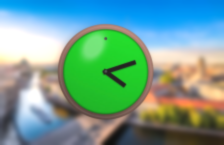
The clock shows **4:12**
